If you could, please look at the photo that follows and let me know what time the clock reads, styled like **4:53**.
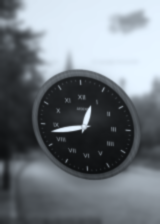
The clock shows **12:43**
